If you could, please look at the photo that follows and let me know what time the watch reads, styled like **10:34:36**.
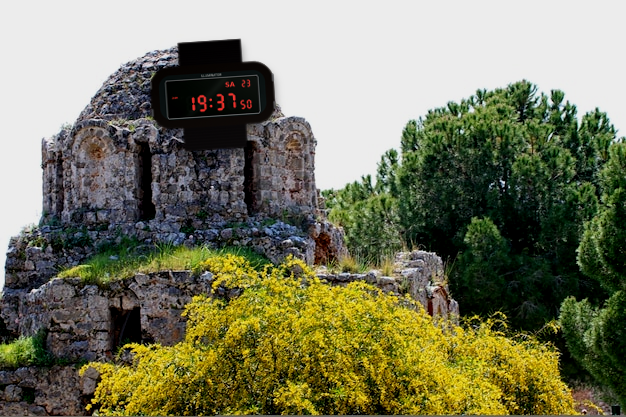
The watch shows **19:37:50**
